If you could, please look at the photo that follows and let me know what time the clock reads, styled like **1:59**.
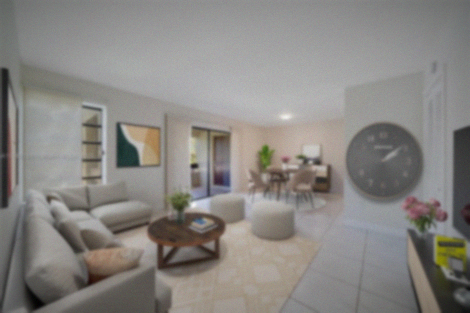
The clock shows **2:09**
